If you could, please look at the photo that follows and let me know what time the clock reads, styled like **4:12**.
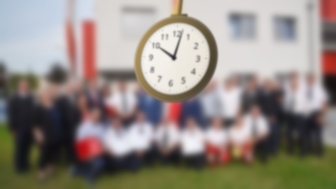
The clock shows **10:02**
